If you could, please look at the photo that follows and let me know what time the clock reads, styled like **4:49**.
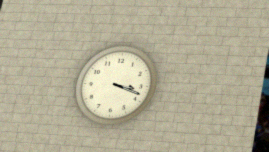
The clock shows **3:18**
